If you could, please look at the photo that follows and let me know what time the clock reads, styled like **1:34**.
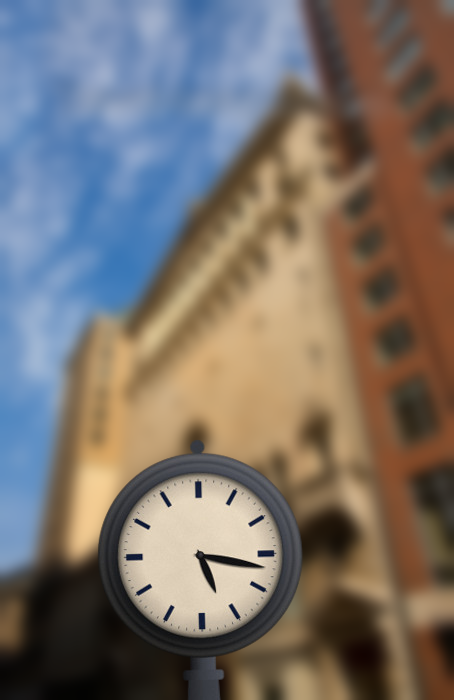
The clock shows **5:17**
